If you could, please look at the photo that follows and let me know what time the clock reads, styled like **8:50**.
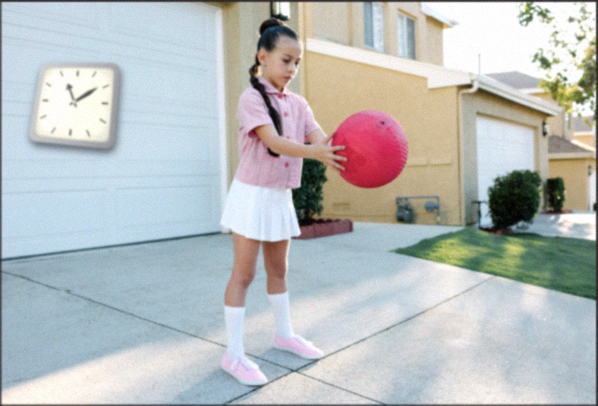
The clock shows **11:09**
